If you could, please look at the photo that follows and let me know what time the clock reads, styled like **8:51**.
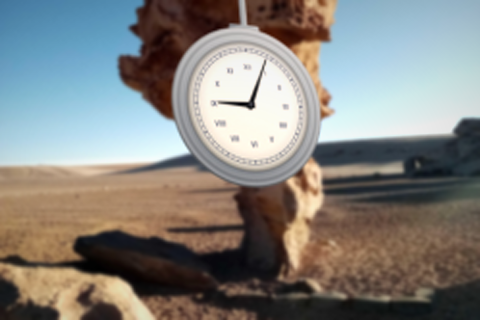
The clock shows **9:04**
